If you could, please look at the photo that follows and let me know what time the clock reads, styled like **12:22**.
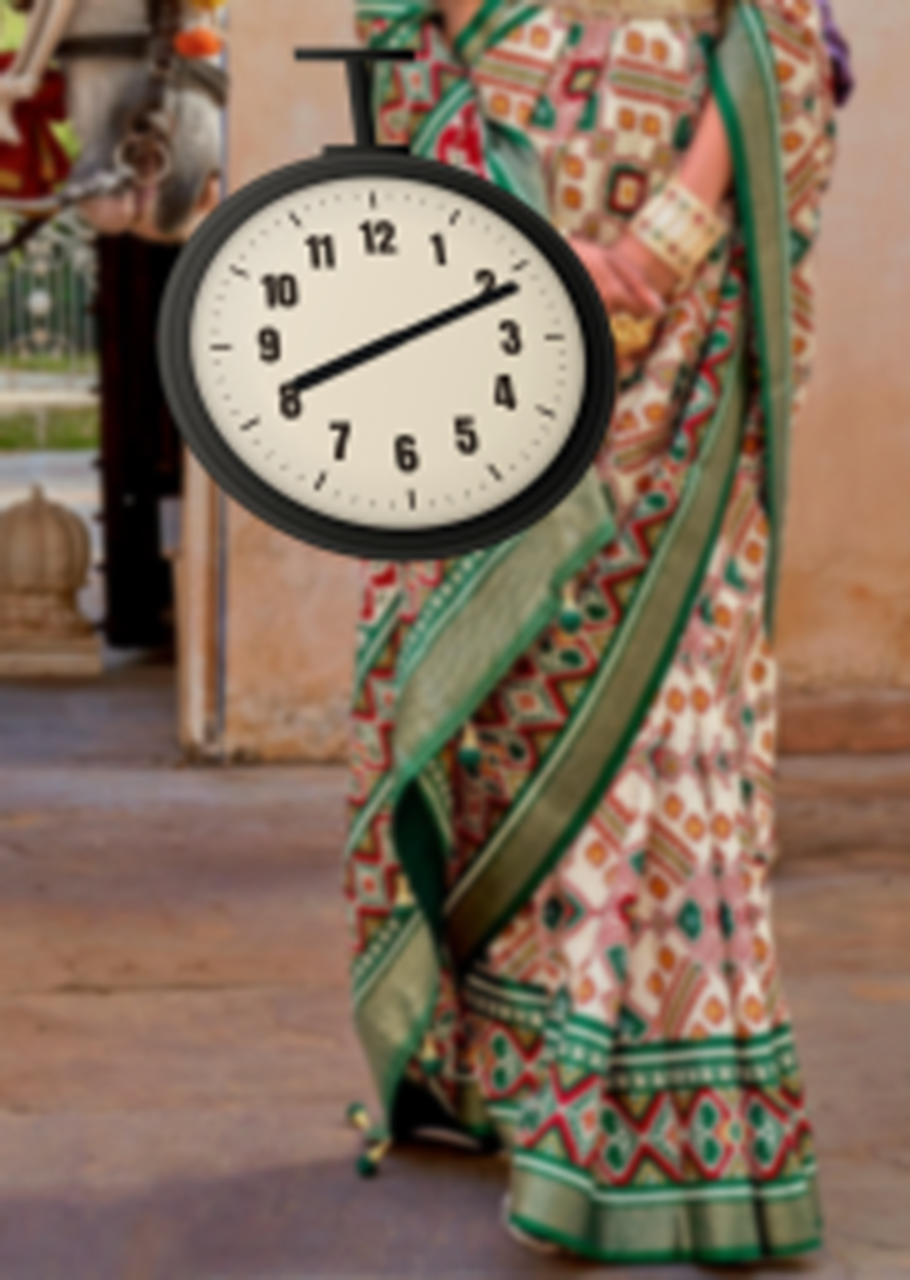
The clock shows **8:11**
